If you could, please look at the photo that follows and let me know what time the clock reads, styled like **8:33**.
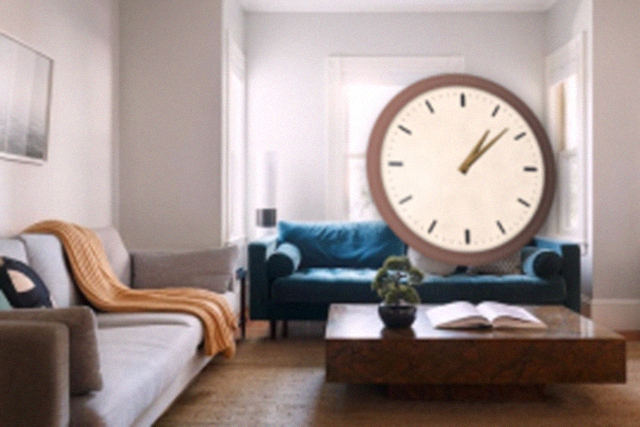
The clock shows **1:08**
